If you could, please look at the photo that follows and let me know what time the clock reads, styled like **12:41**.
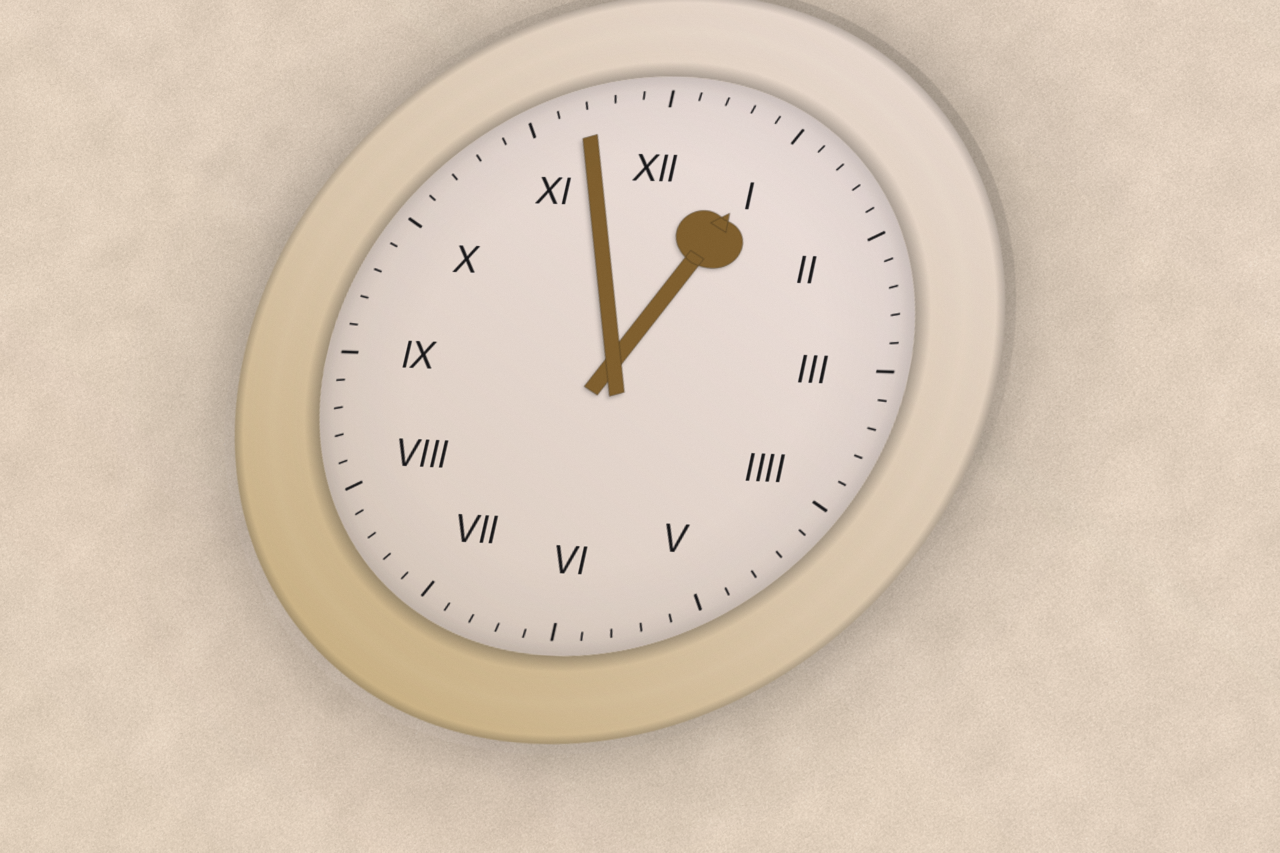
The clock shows **12:57**
